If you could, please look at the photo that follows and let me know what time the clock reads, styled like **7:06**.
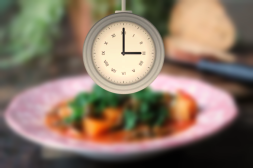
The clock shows **3:00**
